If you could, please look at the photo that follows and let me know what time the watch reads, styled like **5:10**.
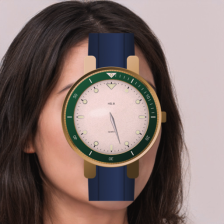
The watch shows **5:27**
